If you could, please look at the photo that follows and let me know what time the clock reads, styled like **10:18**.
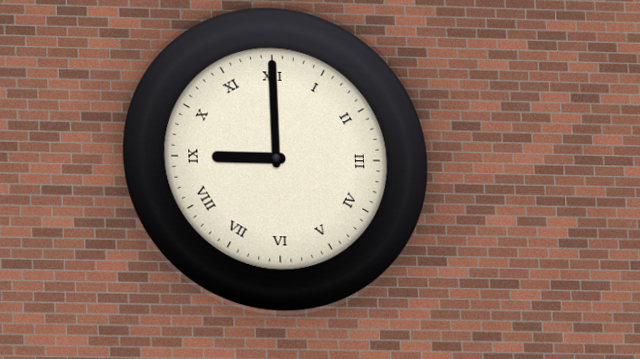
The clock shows **9:00**
